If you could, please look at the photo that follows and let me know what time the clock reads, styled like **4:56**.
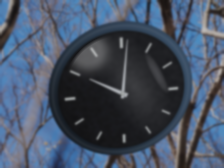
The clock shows **10:01**
